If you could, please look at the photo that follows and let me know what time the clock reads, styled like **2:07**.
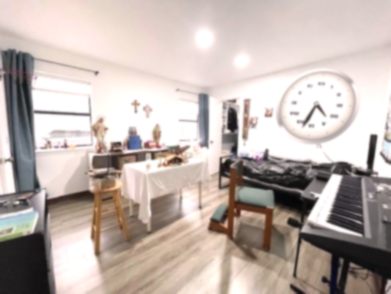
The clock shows **4:33**
